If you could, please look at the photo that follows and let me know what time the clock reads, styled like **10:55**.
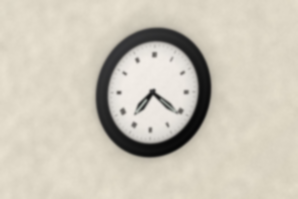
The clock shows **7:21**
